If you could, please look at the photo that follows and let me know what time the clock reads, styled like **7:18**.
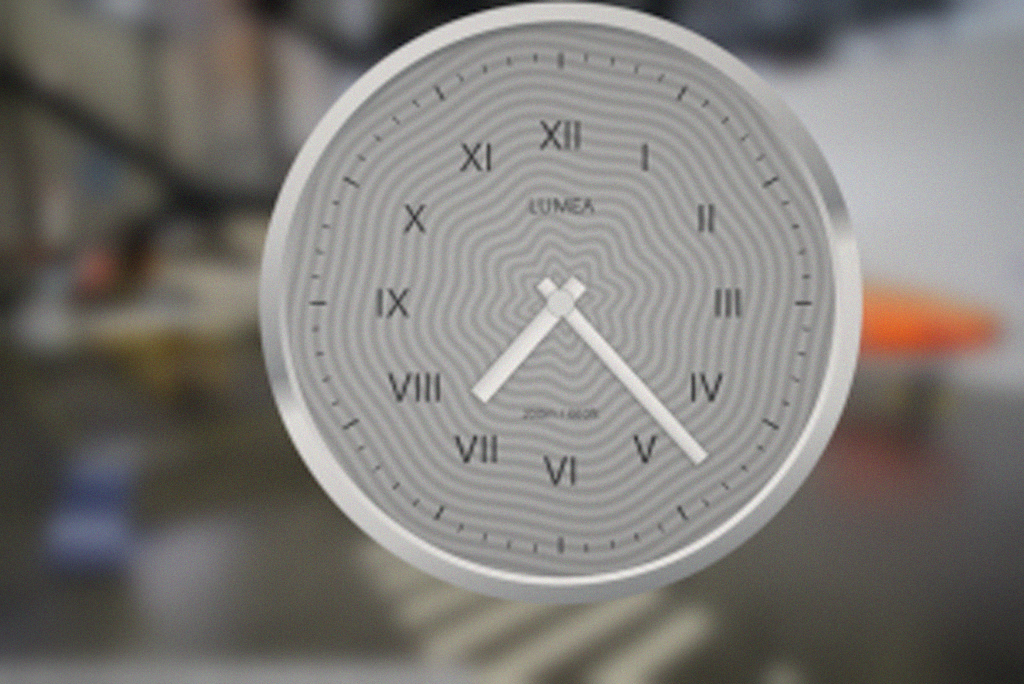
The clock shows **7:23**
